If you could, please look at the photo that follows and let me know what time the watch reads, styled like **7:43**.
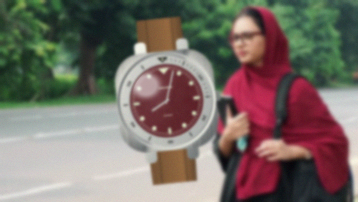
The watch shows **8:03**
